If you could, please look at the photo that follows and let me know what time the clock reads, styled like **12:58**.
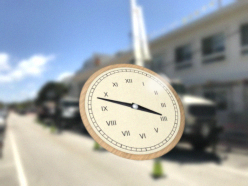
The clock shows **3:48**
